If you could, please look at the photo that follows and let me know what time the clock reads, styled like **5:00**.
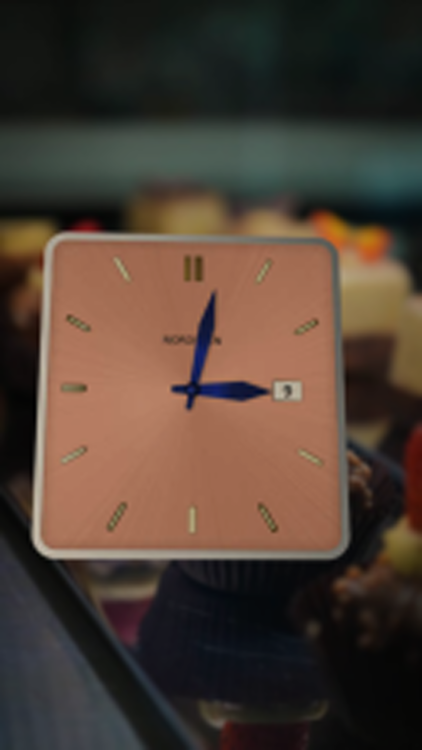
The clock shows **3:02**
